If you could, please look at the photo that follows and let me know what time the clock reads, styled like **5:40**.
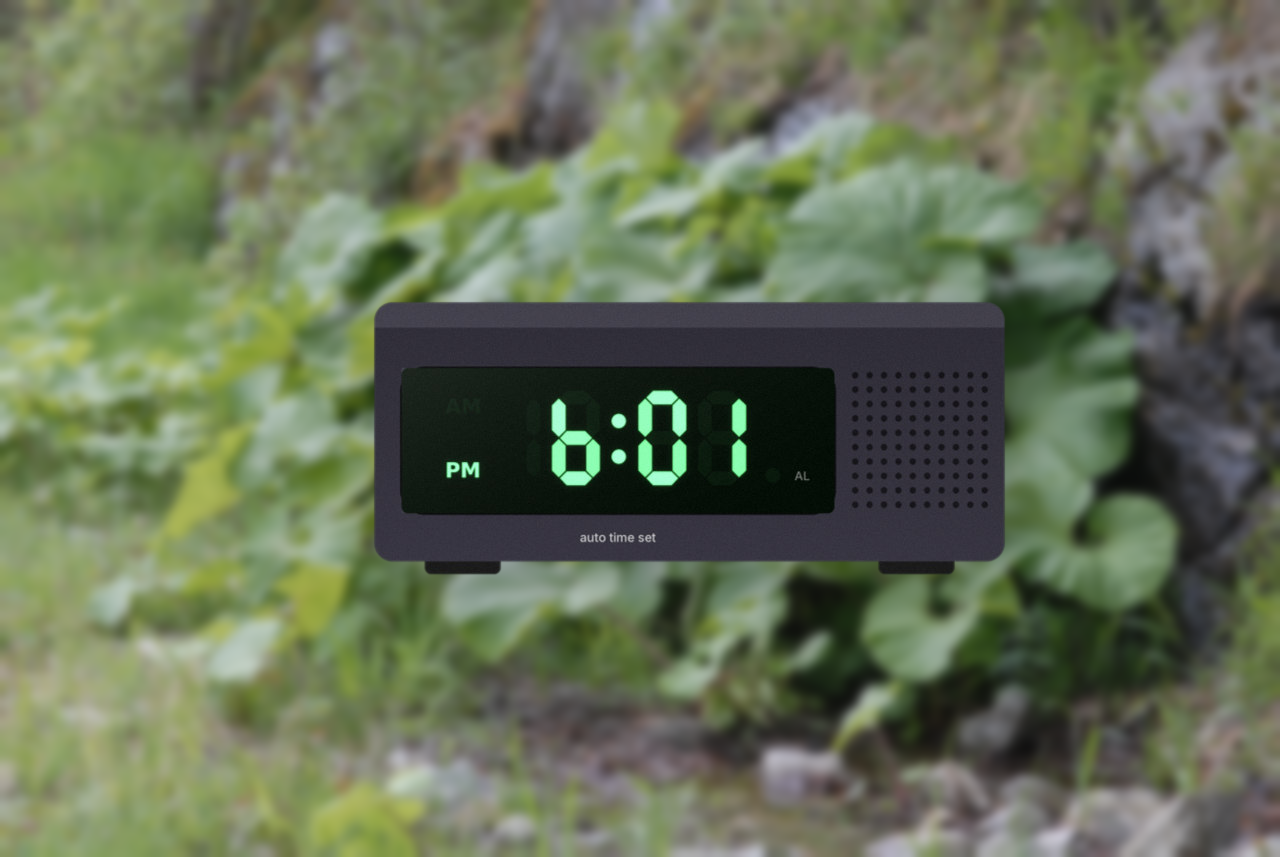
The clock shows **6:01**
